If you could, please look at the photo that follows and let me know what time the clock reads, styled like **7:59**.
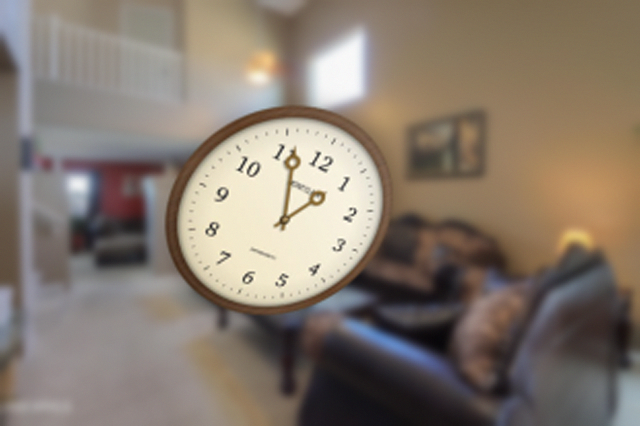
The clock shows **12:56**
